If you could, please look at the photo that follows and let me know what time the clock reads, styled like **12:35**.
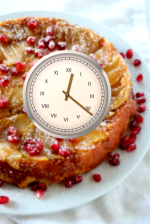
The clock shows **12:21**
